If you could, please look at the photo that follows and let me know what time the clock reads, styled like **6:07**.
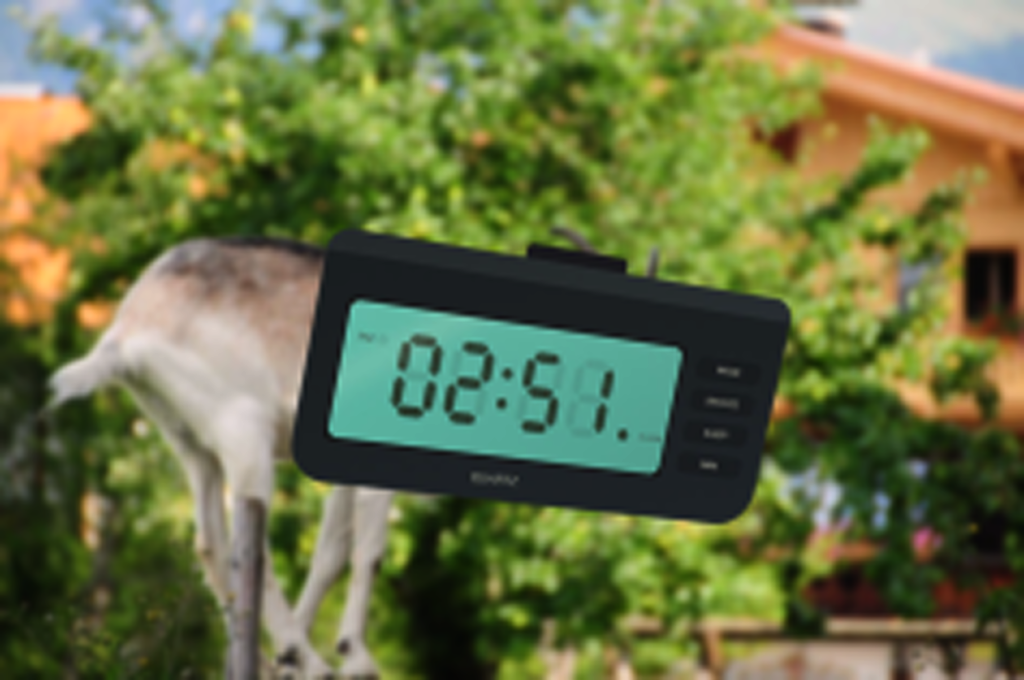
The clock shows **2:51**
